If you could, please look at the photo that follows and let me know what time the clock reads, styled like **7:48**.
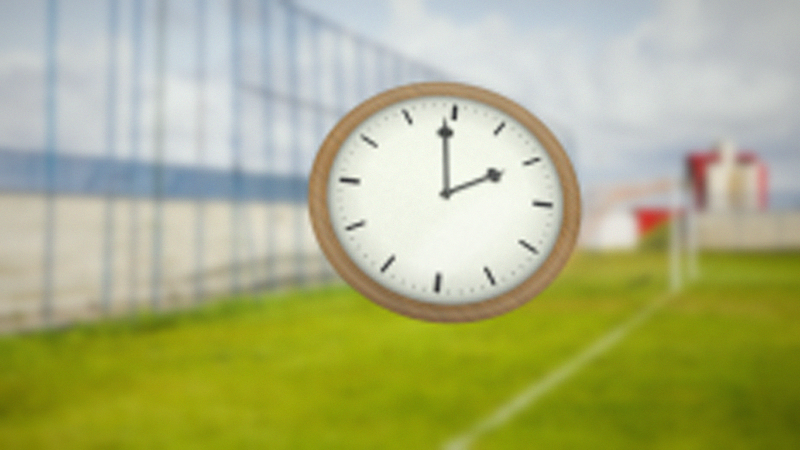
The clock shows **1:59**
